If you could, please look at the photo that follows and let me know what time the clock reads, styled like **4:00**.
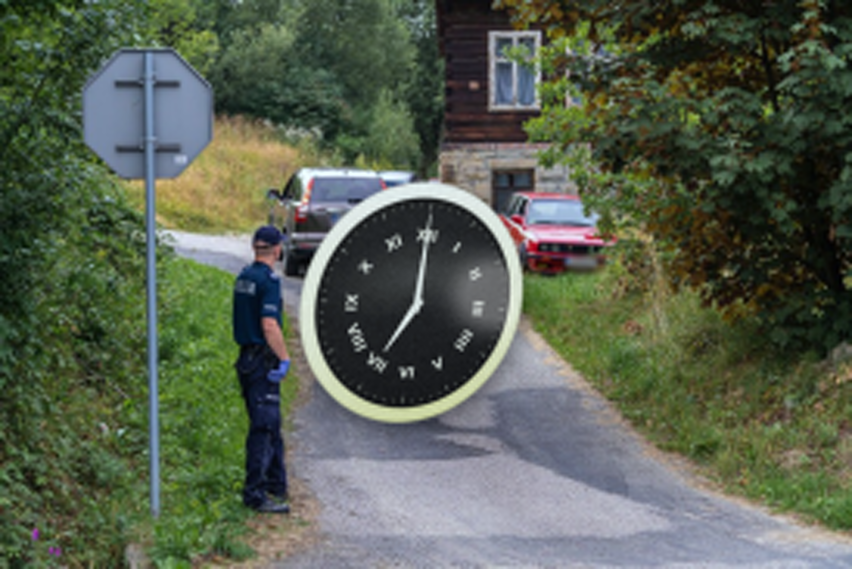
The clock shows **7:00**
